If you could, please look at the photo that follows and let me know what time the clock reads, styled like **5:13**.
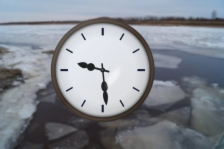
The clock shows **9:29**
